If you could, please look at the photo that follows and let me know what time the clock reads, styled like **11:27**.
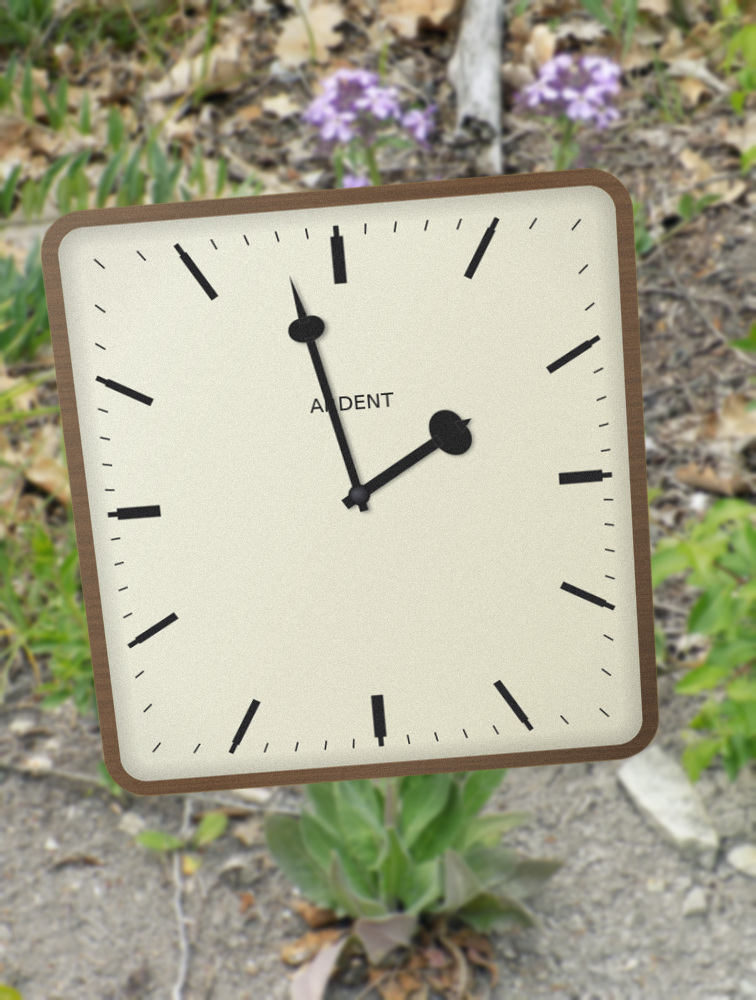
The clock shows **1:58**
